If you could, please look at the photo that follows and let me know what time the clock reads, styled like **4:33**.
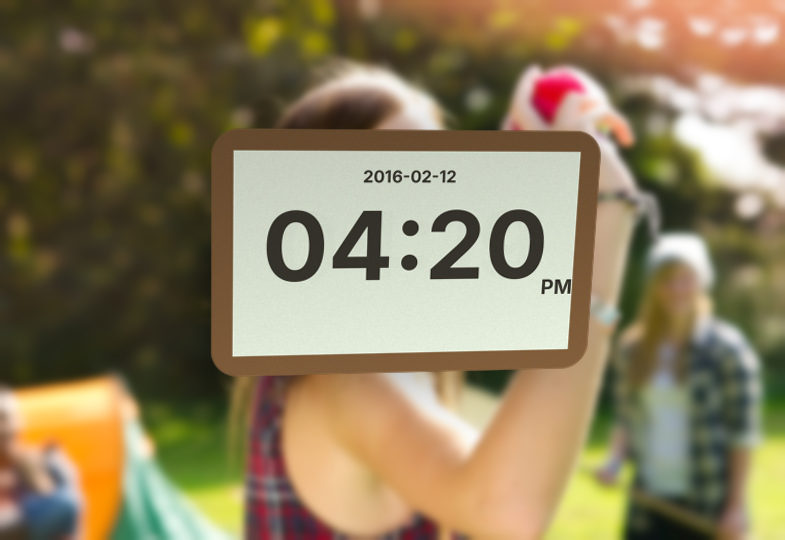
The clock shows **4:20**
